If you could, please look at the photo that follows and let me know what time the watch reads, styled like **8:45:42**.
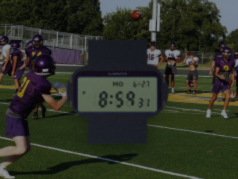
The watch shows **8:59:31**
